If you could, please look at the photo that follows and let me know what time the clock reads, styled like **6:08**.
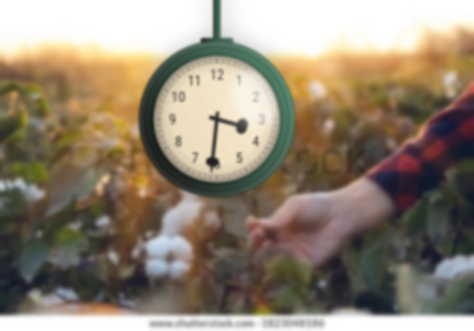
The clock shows **3:31**
